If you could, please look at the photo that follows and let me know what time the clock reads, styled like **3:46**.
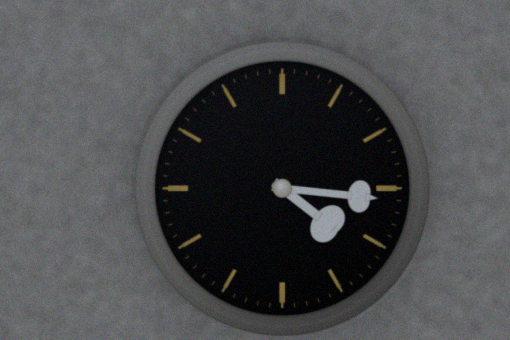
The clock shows **4:16**
